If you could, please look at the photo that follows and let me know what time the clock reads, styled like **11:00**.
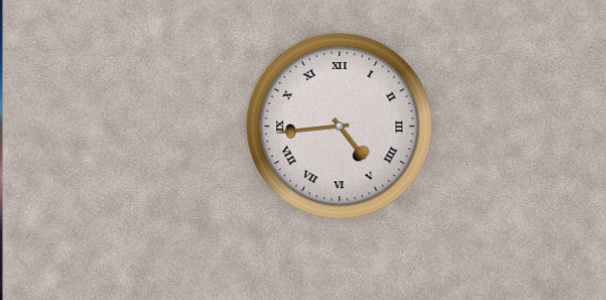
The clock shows **4:44**
